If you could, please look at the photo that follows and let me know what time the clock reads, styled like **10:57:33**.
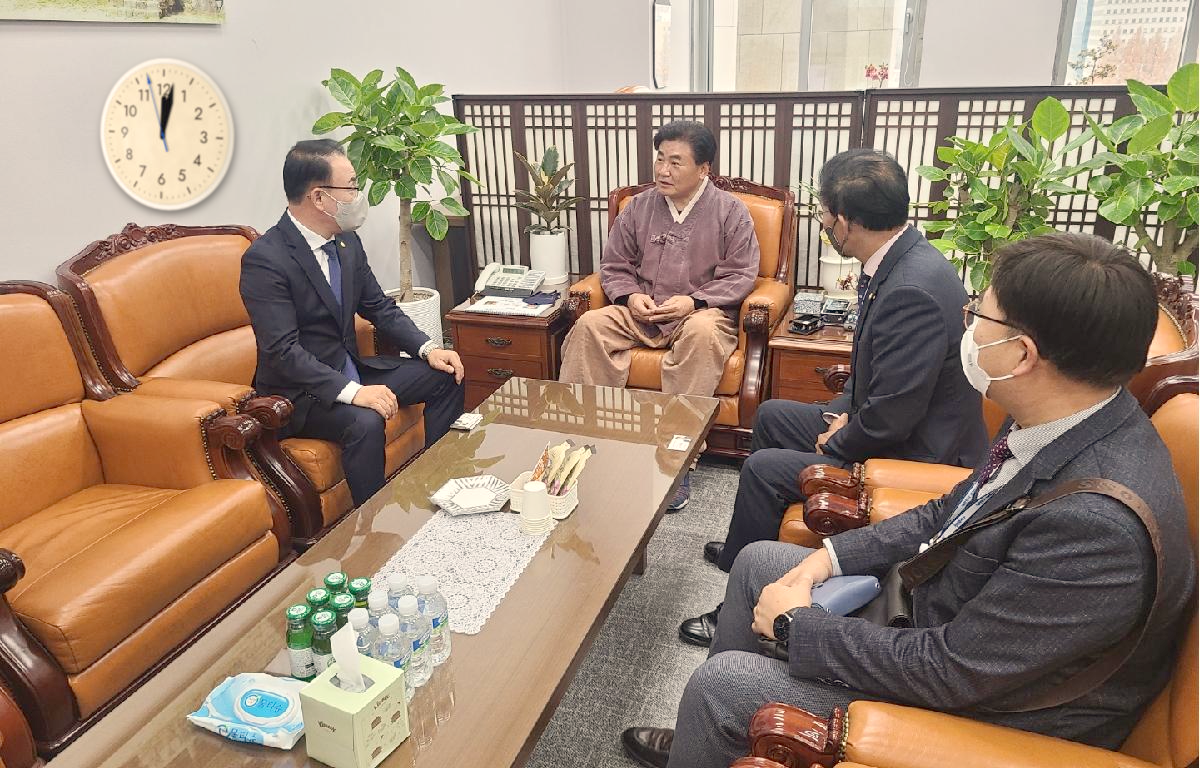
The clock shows **12:01:57**
